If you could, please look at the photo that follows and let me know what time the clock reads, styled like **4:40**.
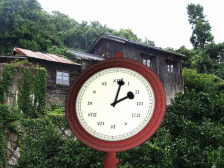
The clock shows **2:02**
